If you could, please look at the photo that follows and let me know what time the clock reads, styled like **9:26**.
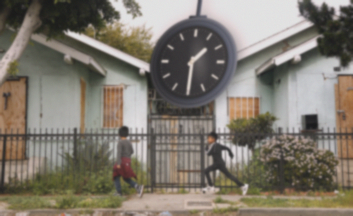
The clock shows **1:30**
